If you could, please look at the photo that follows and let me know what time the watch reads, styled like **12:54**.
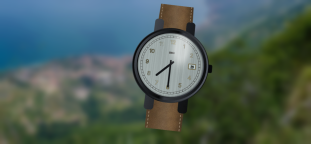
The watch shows **7:30**
